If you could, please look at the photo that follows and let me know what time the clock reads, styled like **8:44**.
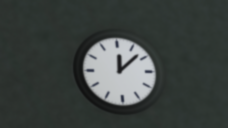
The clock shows **12:08**
